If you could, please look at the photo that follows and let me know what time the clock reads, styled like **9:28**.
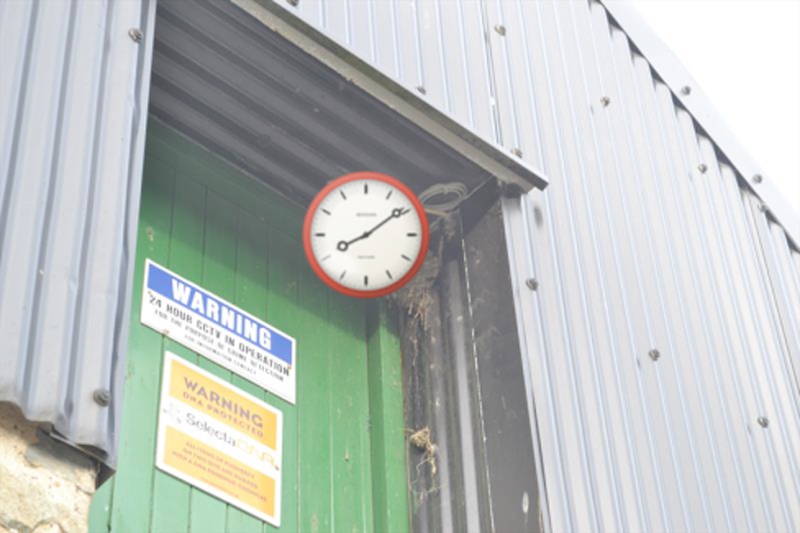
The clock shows **8:09**
